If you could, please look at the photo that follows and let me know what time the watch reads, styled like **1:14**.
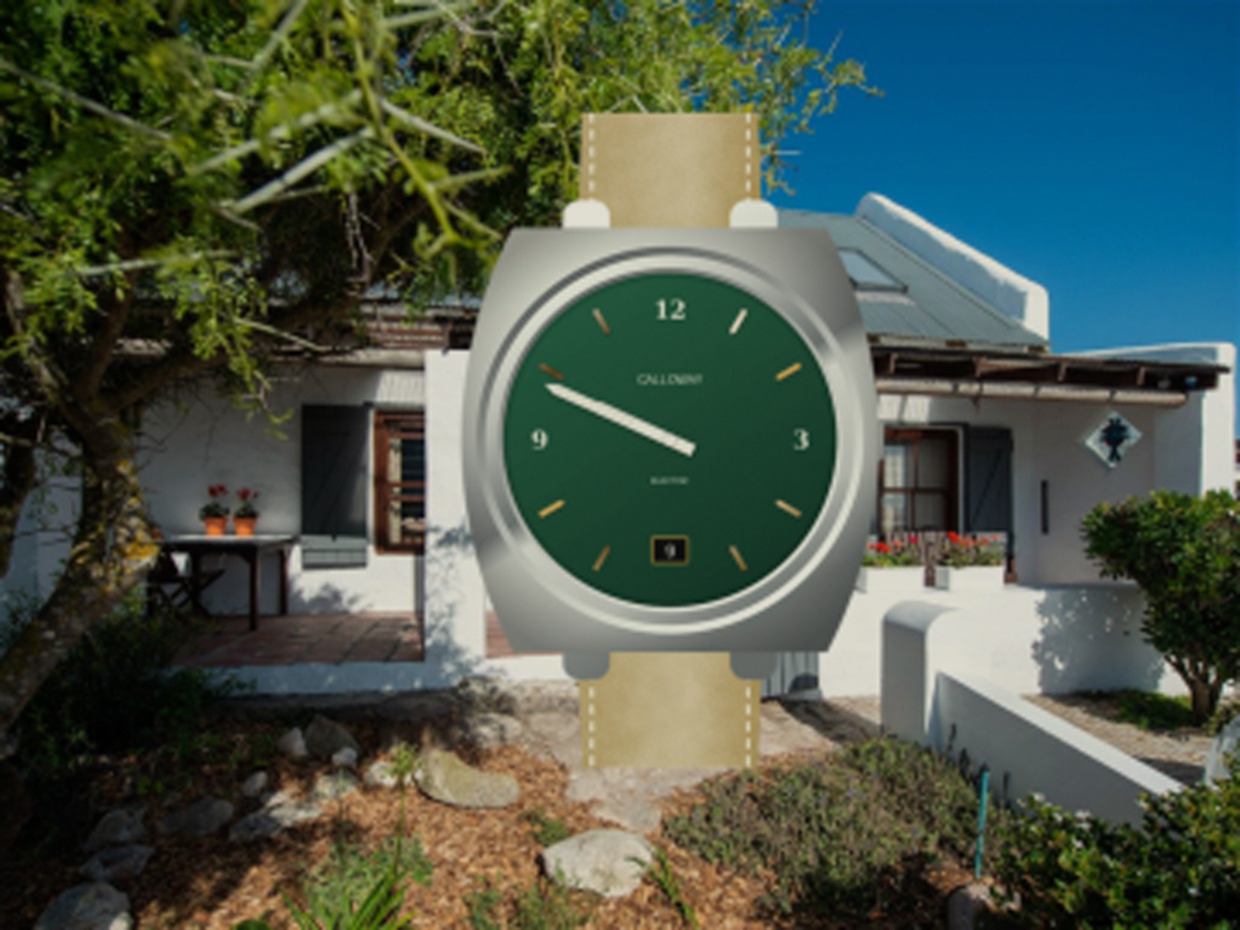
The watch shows **9:49**
